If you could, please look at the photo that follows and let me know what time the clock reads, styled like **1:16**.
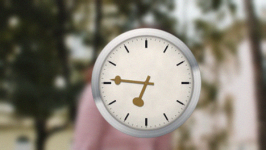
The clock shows **6:46**
